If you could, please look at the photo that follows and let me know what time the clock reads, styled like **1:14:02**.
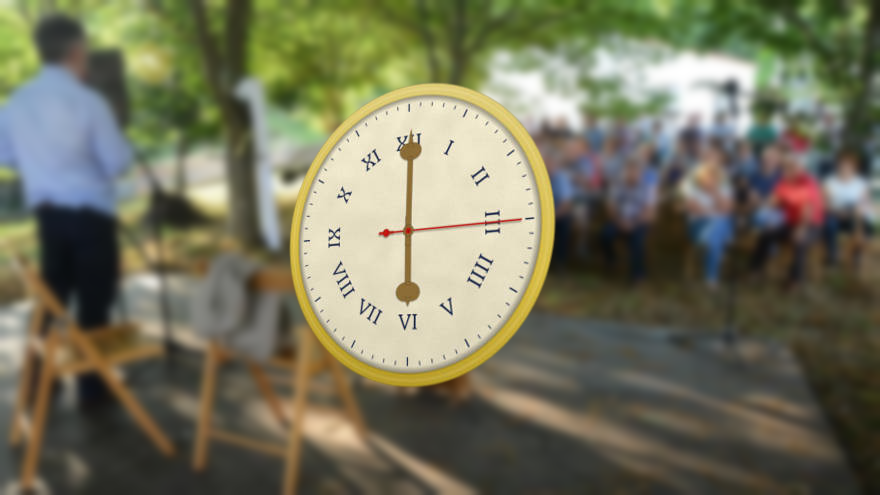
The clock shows **6:00:15**
